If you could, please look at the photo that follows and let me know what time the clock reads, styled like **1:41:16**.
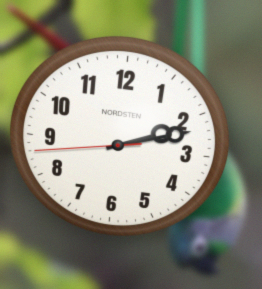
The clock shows **2:11:43**
